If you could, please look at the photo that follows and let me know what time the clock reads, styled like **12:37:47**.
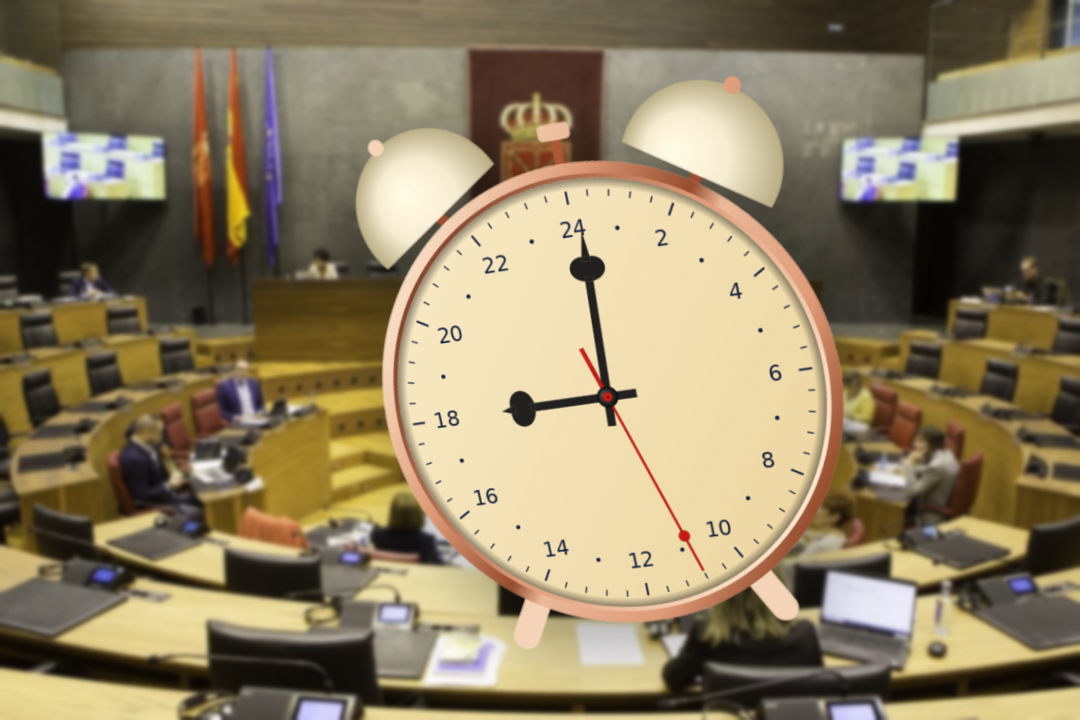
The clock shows **18:00:27**
